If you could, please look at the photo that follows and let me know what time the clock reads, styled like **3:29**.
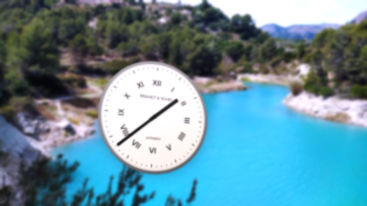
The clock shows **1:38**
